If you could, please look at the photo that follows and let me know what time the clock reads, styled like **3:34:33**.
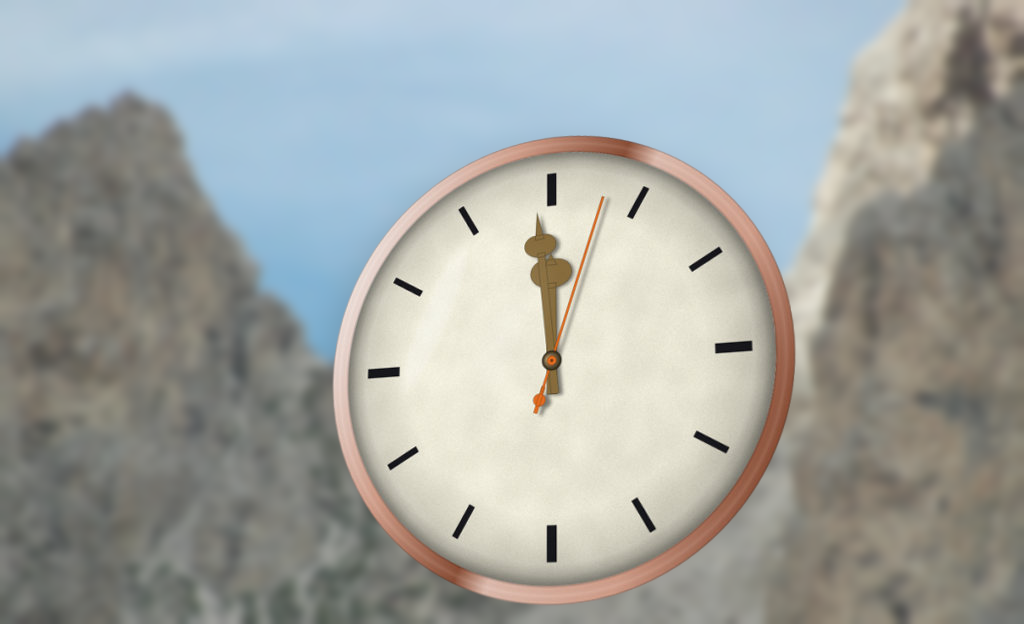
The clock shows **11:59:03**
